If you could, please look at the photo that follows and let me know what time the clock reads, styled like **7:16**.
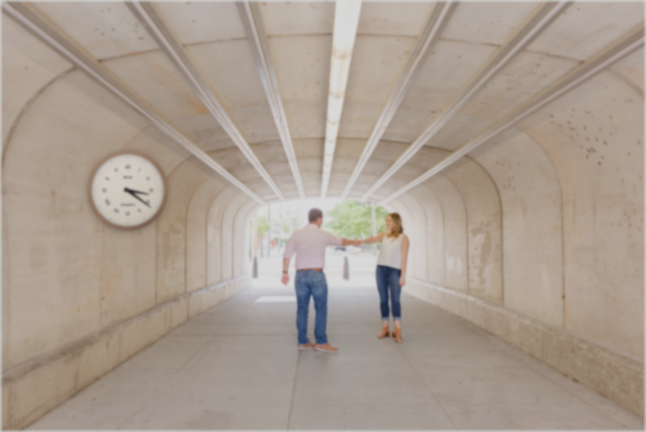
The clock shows **3:21**
